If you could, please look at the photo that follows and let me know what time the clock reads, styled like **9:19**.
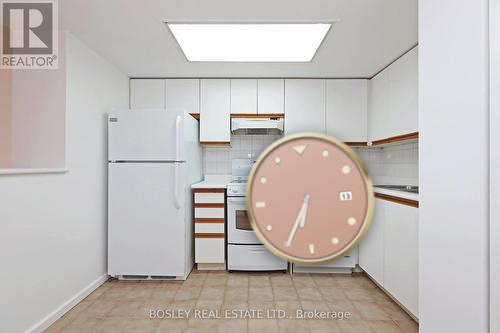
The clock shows **6:35**
